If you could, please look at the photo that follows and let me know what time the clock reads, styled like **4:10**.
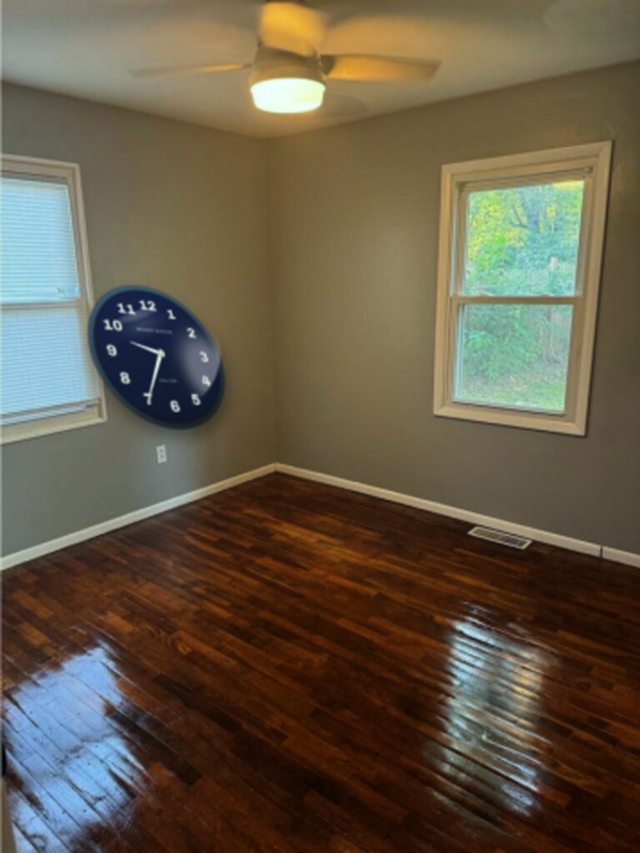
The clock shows **9:35**
